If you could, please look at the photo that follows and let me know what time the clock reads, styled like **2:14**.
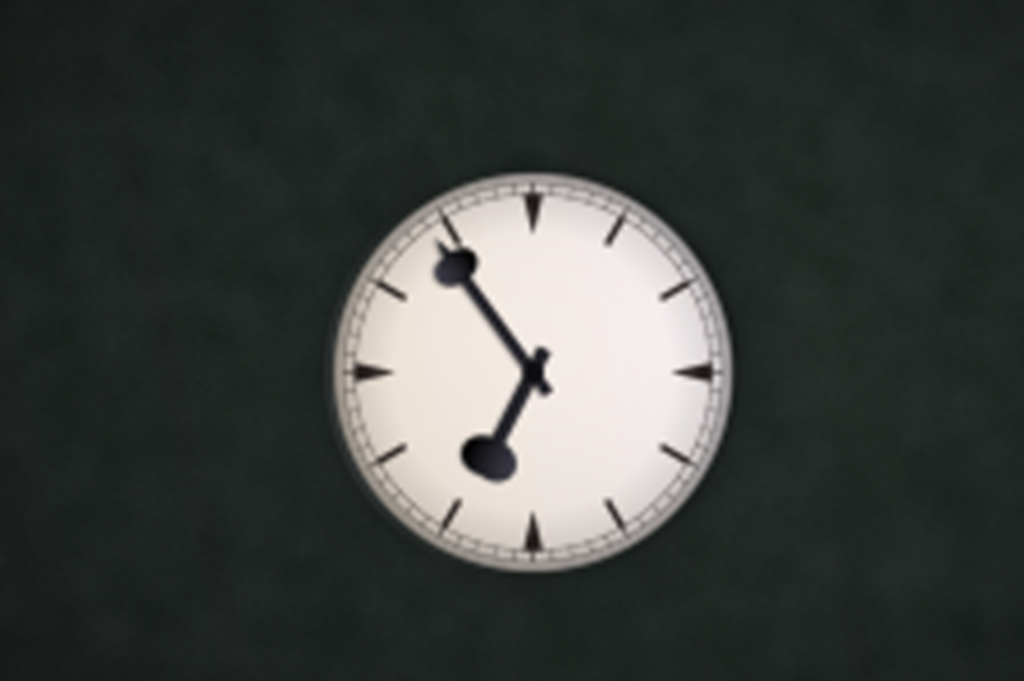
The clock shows **6:54**
